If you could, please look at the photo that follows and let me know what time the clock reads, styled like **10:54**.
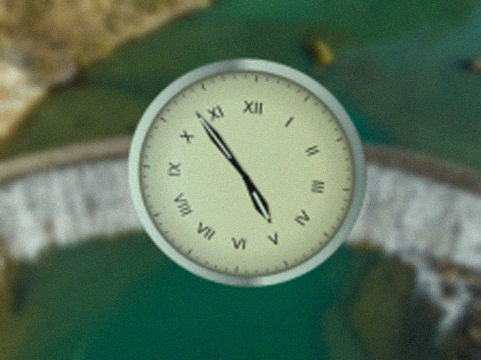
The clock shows **4:53**
